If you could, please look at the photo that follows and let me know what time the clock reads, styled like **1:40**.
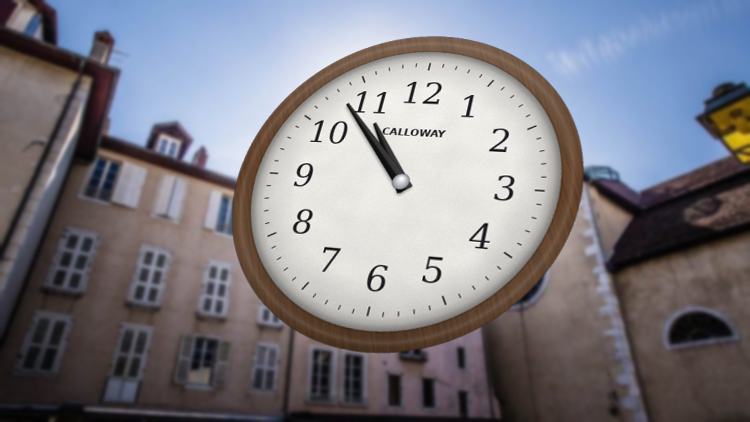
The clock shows **10:53**
